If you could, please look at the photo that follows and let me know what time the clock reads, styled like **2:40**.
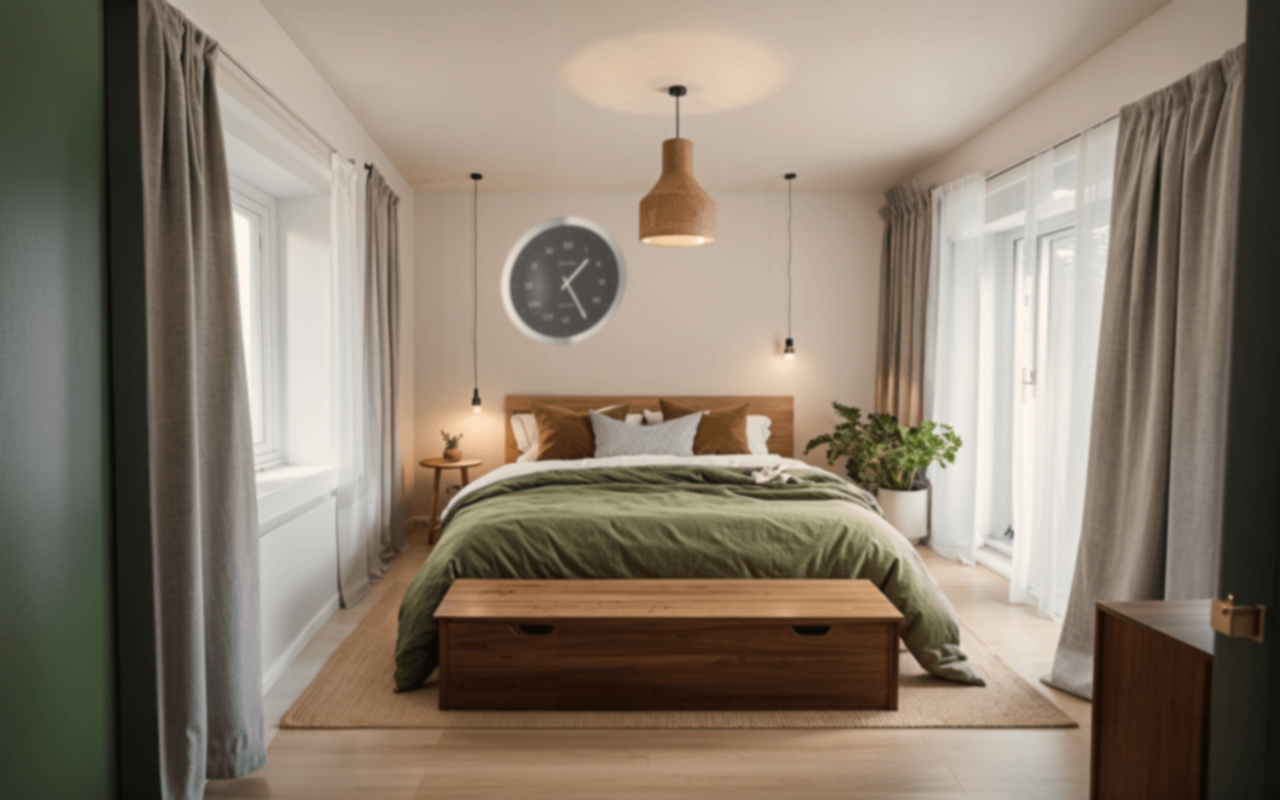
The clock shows **1:25**
